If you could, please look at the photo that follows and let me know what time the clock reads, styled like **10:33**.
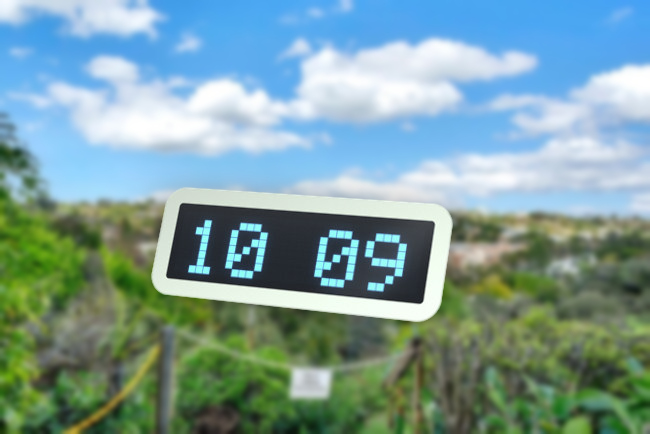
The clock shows **10:09**
